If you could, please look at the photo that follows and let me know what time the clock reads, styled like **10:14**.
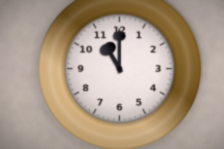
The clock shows **11:00**
